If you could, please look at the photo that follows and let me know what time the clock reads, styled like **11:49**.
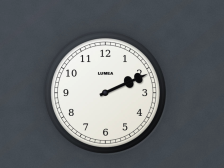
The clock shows **2:11**
